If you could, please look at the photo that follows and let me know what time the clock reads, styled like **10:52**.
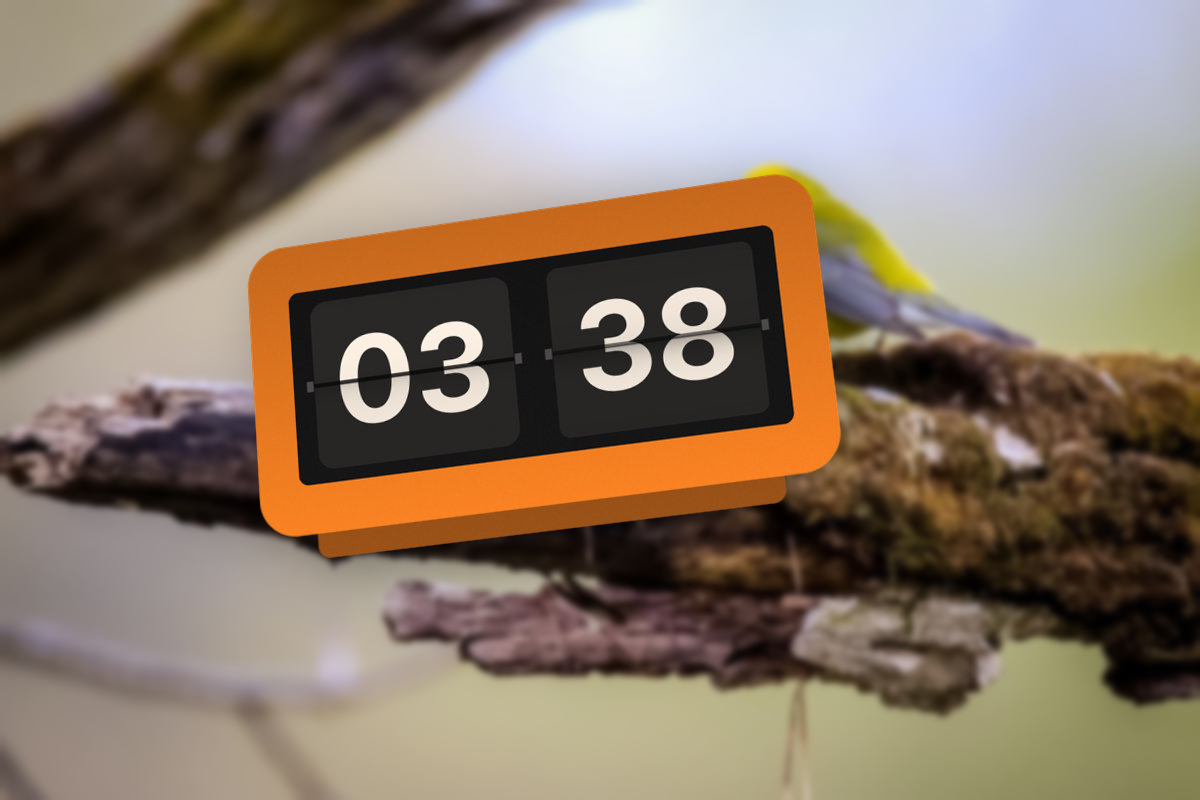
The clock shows **3:38**
